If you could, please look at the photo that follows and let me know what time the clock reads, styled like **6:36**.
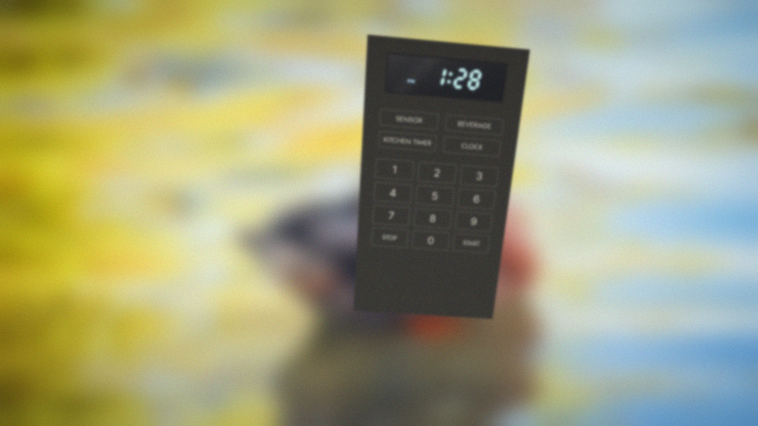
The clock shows **1:28**
